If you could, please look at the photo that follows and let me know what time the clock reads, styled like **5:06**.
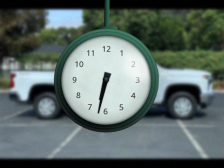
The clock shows **6:32**
